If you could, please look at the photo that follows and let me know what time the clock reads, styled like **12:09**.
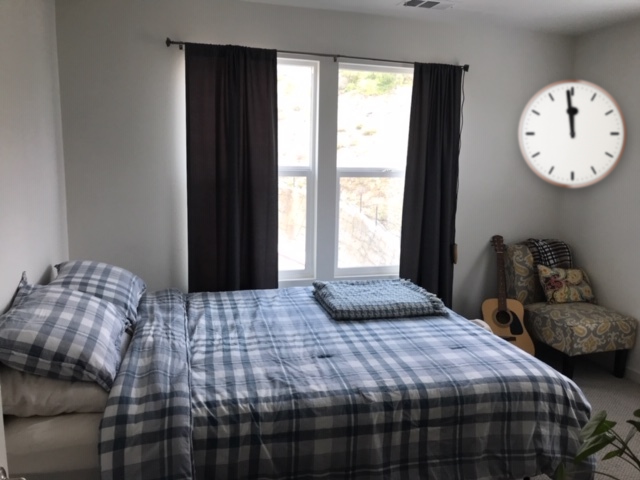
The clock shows **11:59**
